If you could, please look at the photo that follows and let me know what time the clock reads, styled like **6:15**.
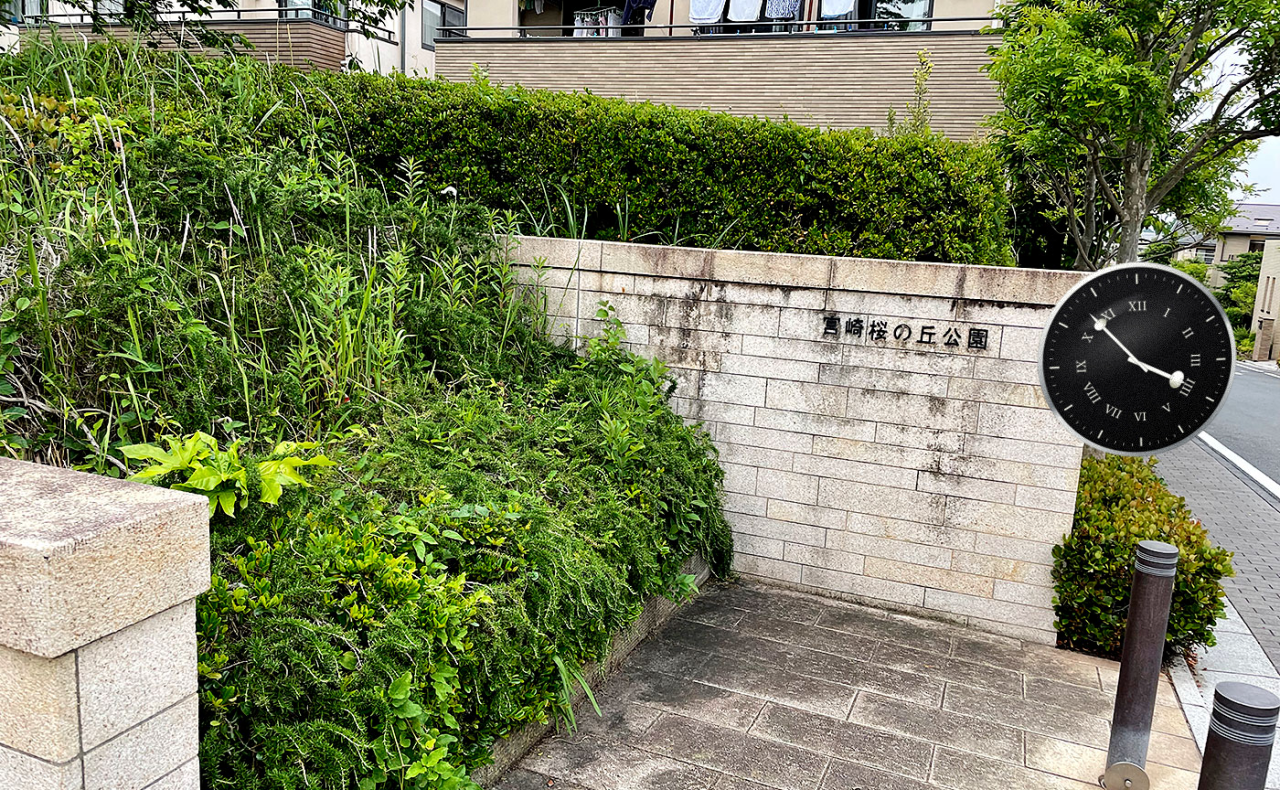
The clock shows **3:53**
